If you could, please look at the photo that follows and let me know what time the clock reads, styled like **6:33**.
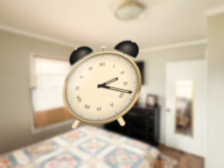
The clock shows **2:18**
